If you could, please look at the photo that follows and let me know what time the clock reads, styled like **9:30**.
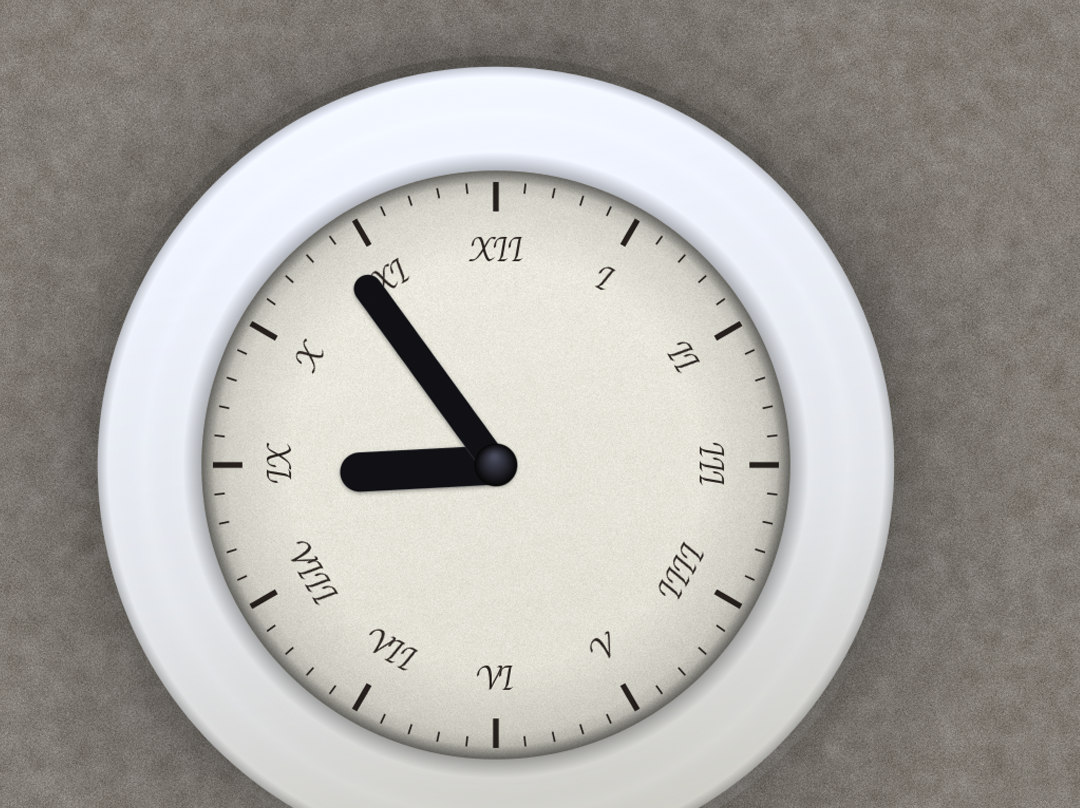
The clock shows **8:54**
